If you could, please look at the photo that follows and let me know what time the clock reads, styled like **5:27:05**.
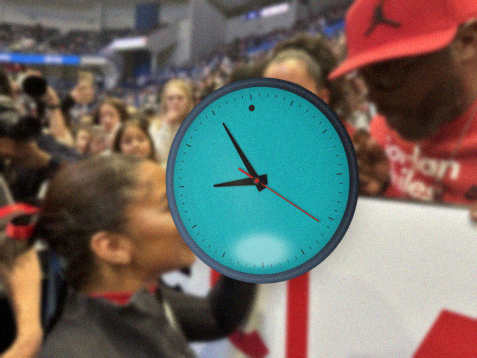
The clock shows **8:55:21**
